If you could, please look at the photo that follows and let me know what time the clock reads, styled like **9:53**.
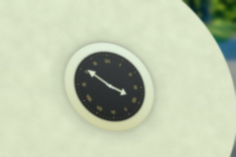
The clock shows **3:51**
